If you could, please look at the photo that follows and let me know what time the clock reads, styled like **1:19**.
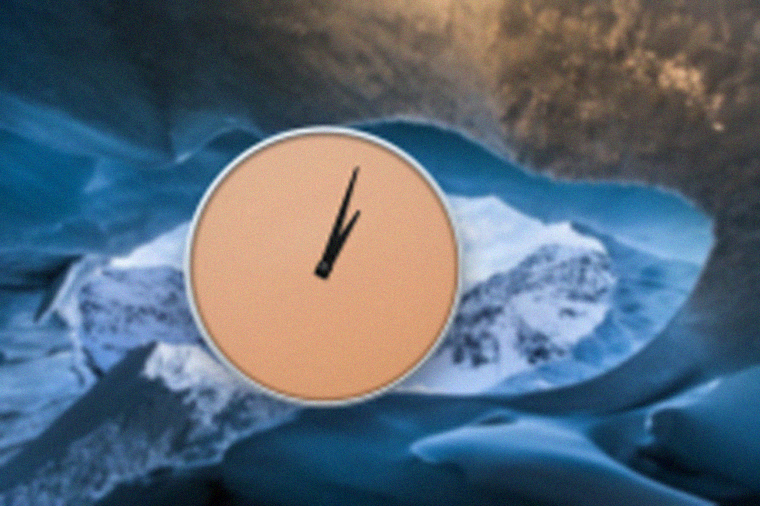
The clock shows **1:03**
